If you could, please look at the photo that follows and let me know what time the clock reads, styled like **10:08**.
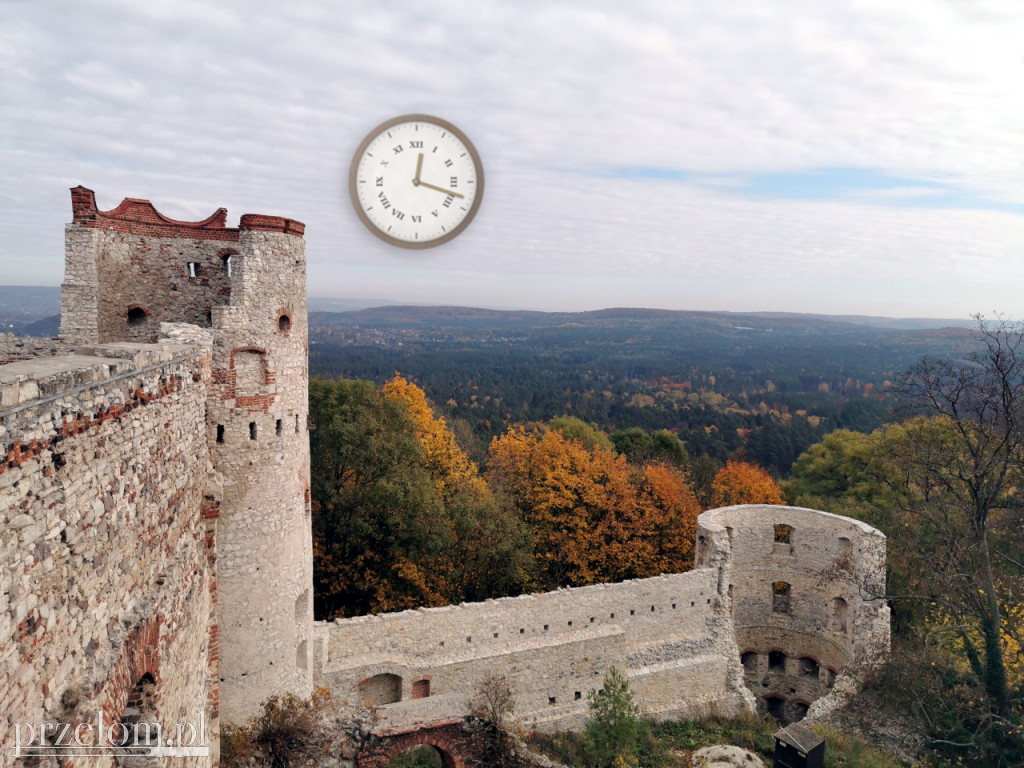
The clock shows **12:18**
